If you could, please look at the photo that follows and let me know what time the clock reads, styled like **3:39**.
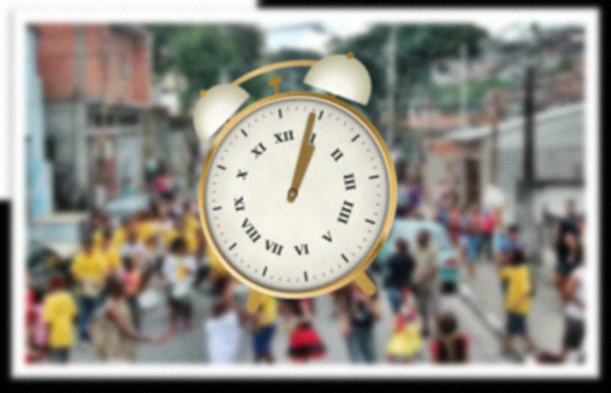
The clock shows **1:04**
